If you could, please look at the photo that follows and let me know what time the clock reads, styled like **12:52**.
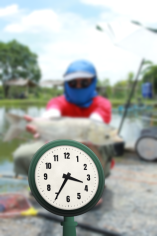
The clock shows **3:35**
